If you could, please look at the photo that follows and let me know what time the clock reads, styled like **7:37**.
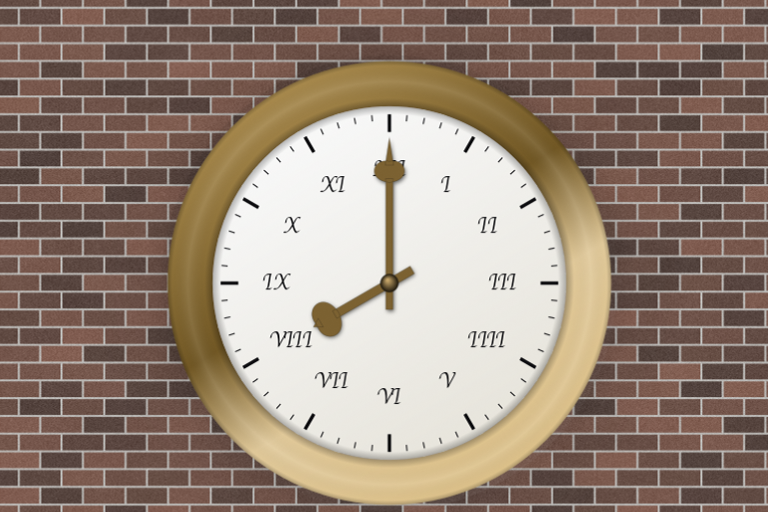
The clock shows **8:00**
